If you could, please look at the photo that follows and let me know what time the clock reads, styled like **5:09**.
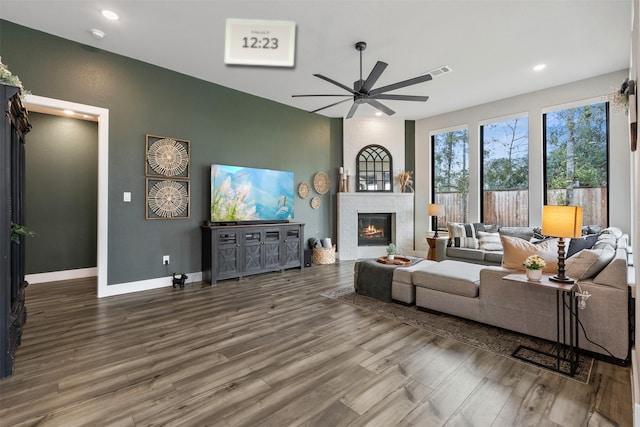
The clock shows **12:23**
